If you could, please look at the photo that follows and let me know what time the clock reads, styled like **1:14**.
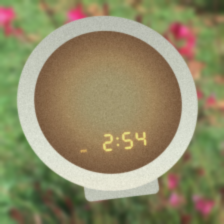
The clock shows **2:54**
